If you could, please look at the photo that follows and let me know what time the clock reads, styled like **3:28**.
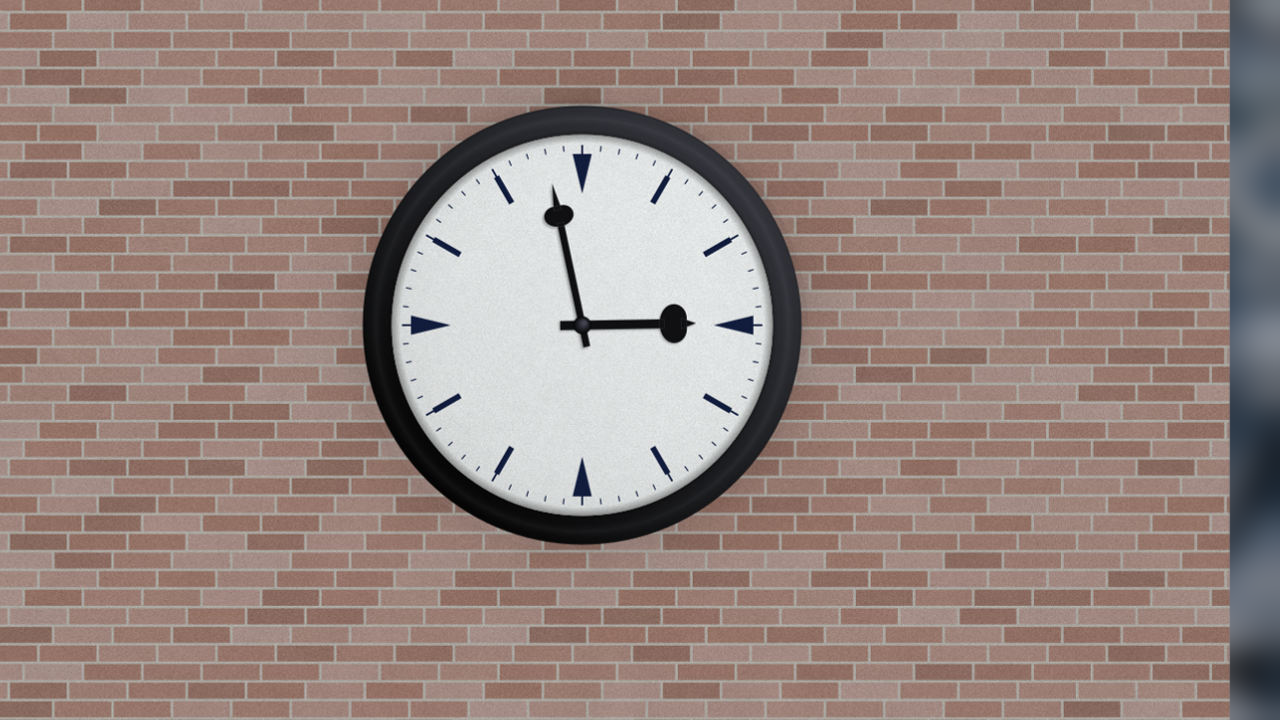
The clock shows **2:58**
